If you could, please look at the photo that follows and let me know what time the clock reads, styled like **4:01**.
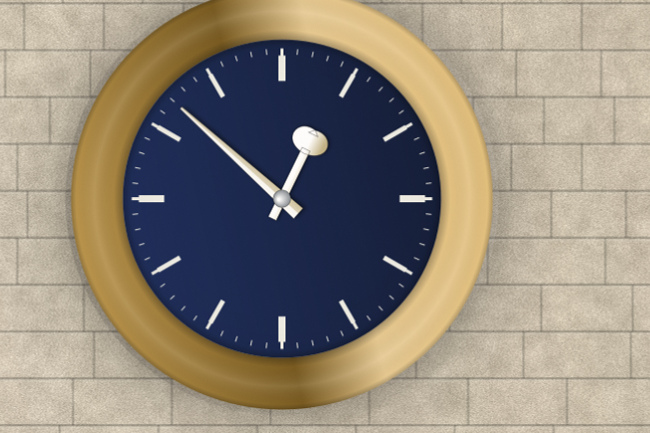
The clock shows **12:52**
